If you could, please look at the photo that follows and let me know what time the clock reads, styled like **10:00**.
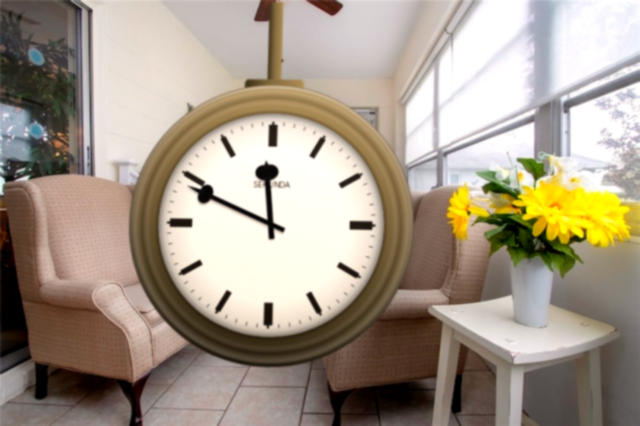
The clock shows **11:49**
